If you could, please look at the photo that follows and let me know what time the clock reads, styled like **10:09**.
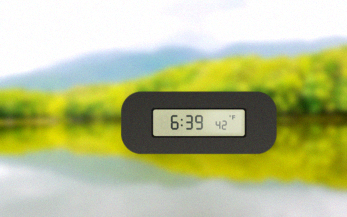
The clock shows **6:39**
